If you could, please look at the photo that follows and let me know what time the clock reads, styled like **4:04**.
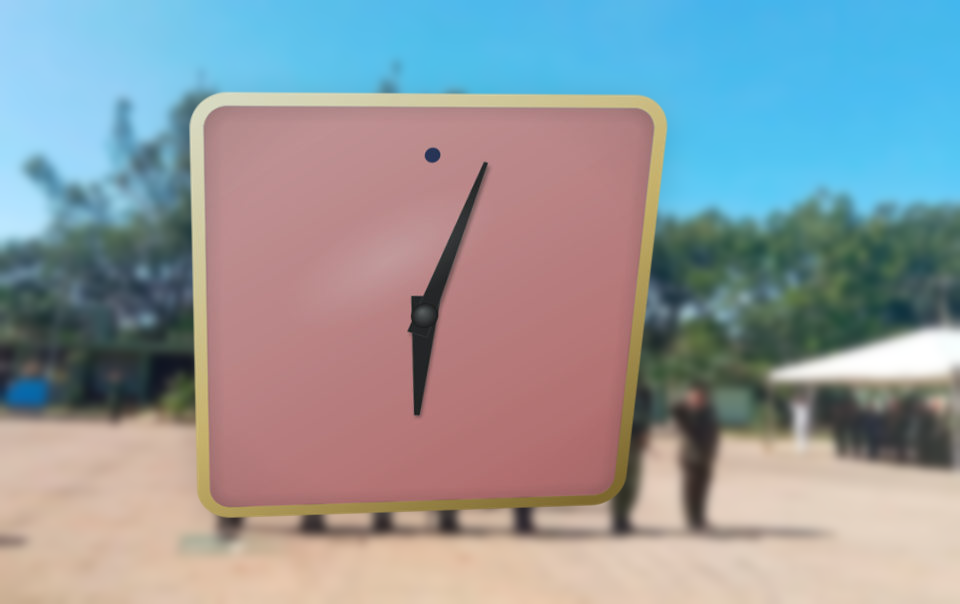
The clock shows **6:03**
